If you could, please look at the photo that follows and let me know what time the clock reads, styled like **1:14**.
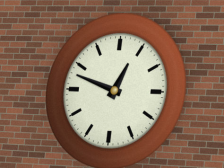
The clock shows **12:48**
